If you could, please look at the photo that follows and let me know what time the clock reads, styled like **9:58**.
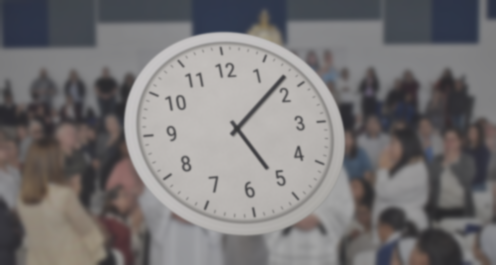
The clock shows **5:08**
